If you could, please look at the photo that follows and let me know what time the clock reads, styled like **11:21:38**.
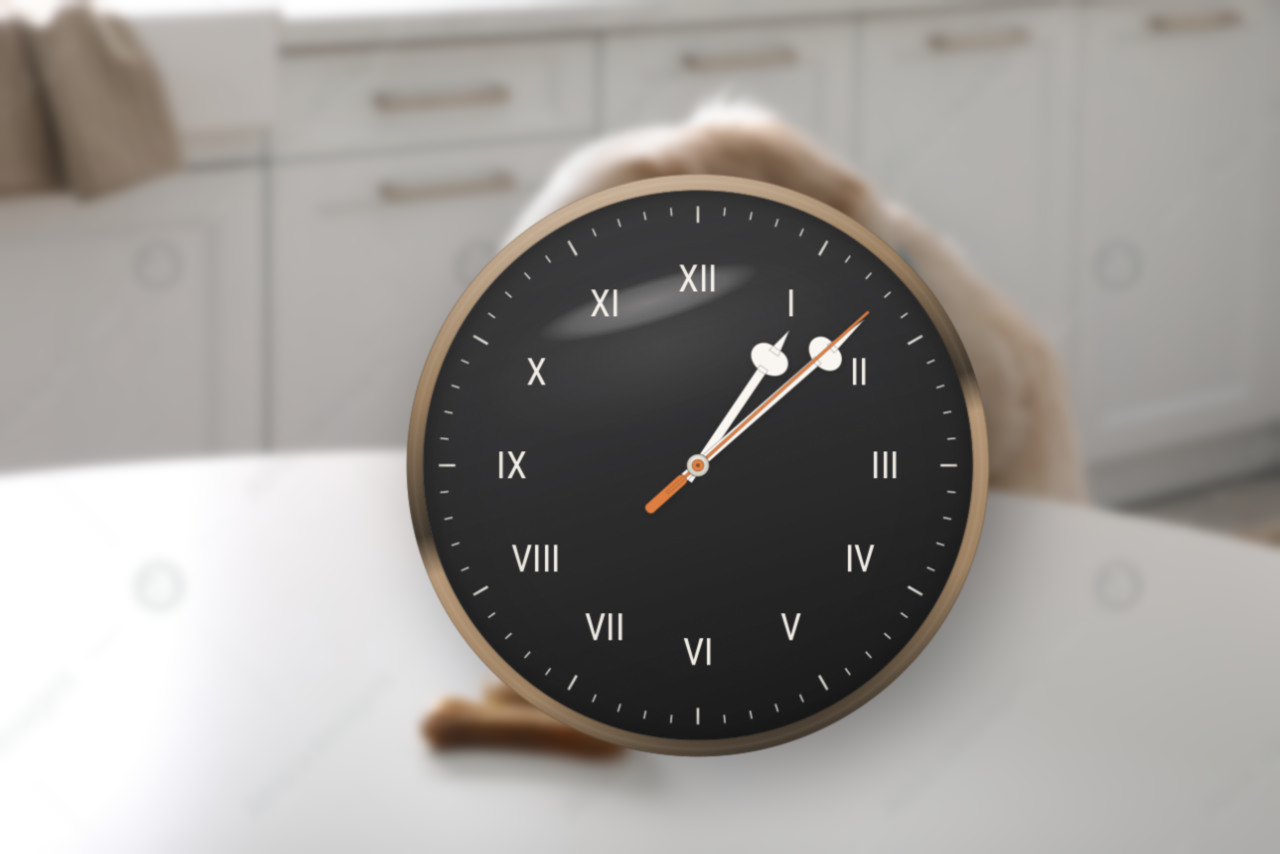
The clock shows **1:08:08**
